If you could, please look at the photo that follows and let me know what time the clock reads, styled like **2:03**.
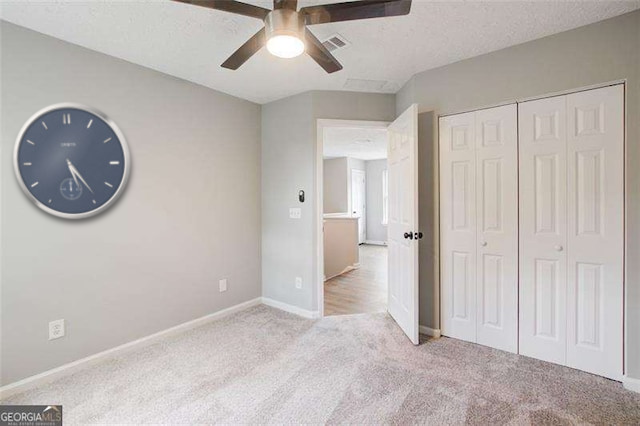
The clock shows **5:24**
